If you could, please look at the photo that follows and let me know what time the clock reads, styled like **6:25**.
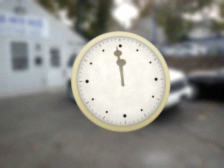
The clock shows **11:59**
